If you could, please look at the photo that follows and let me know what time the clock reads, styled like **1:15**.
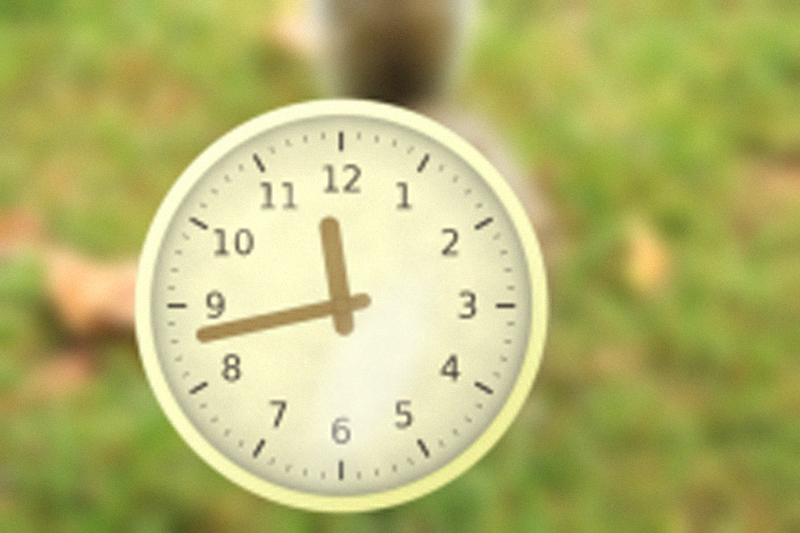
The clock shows **11:43**
